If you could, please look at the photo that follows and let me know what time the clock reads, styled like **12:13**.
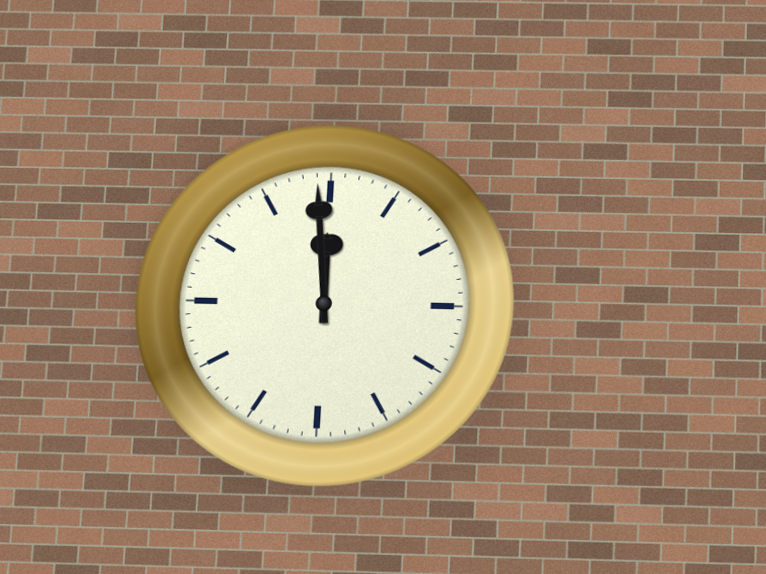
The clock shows **11:59**
